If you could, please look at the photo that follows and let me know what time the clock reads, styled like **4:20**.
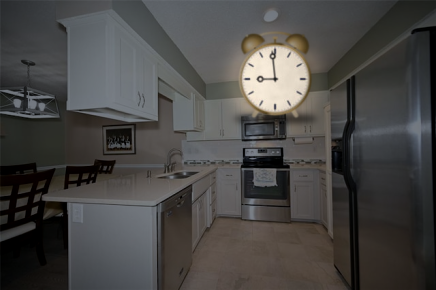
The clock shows **8:59**
